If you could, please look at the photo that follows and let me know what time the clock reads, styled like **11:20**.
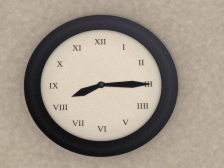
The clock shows **8:15**
